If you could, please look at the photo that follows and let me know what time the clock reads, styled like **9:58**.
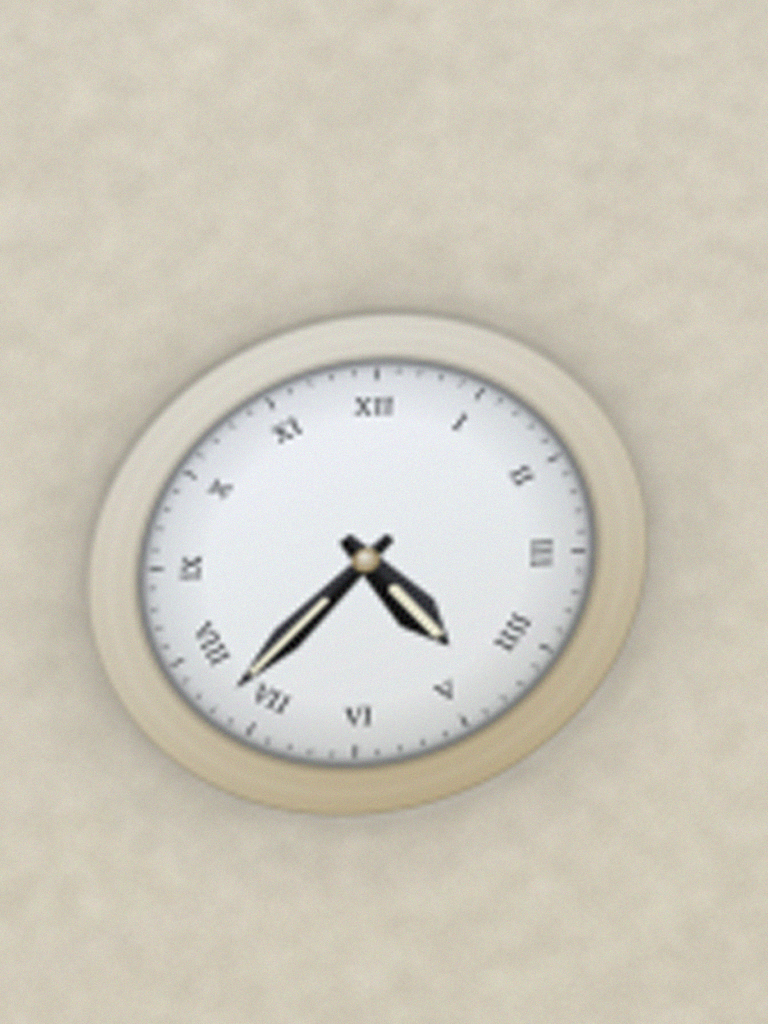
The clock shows **4:37**
